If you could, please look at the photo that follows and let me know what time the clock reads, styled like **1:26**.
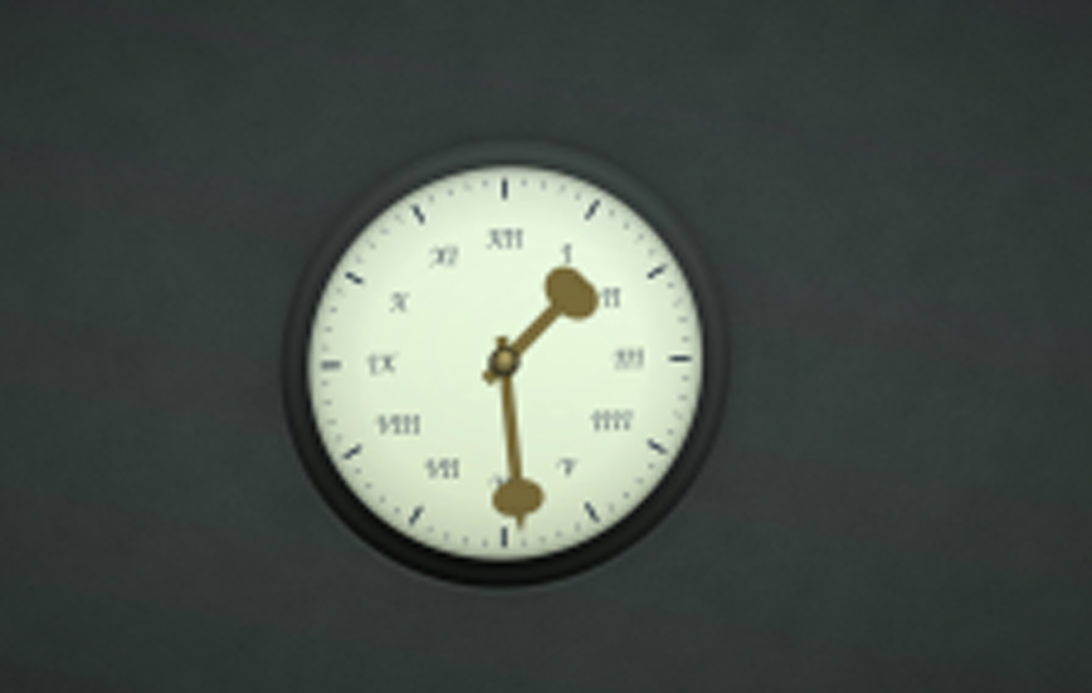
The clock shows **1:29**
